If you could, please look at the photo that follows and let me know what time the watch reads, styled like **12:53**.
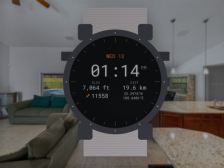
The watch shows **1:14**
